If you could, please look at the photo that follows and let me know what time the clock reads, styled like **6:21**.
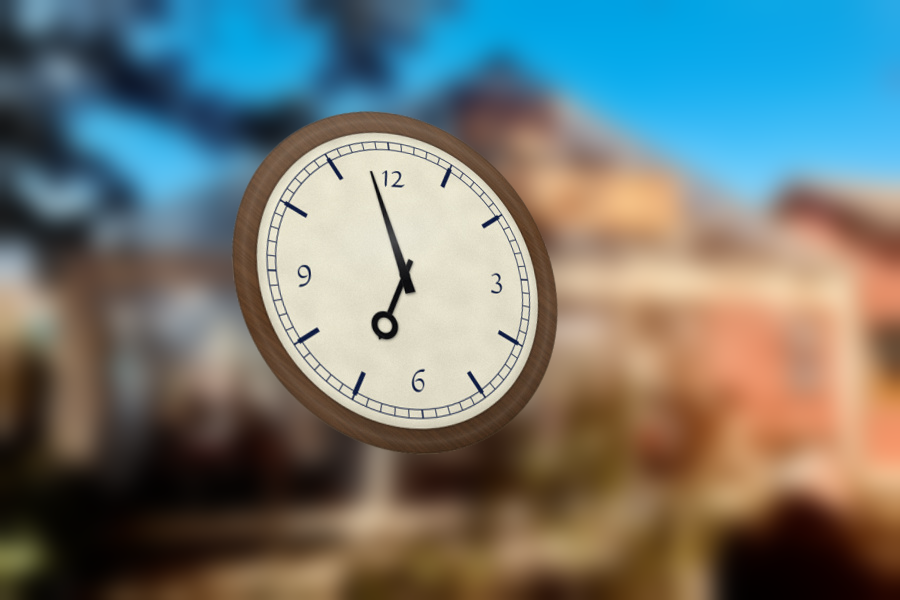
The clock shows **6:58**
